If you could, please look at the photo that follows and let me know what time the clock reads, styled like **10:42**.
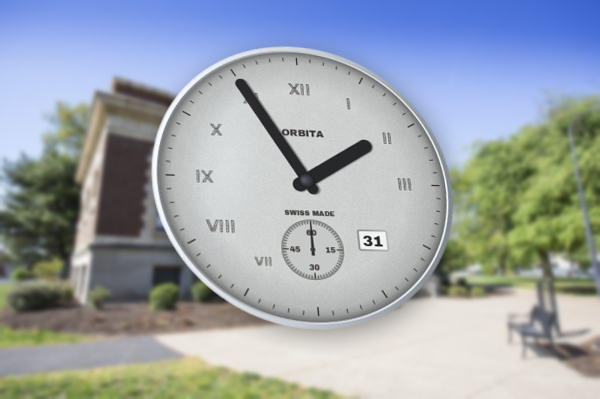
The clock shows **1:55**
